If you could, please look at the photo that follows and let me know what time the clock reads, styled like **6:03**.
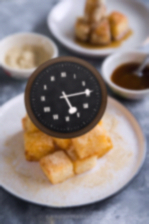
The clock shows **5:14**
